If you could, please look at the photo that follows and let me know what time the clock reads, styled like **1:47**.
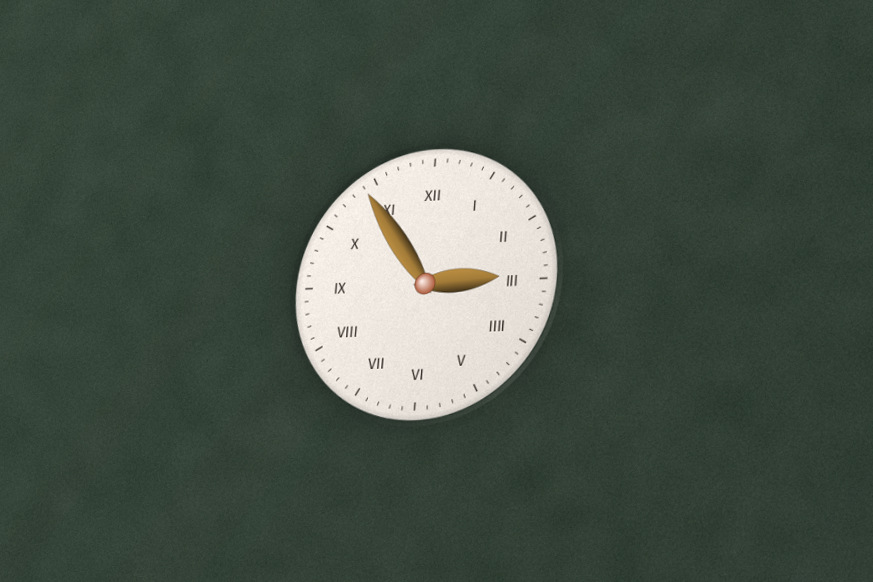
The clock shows **2:54**
